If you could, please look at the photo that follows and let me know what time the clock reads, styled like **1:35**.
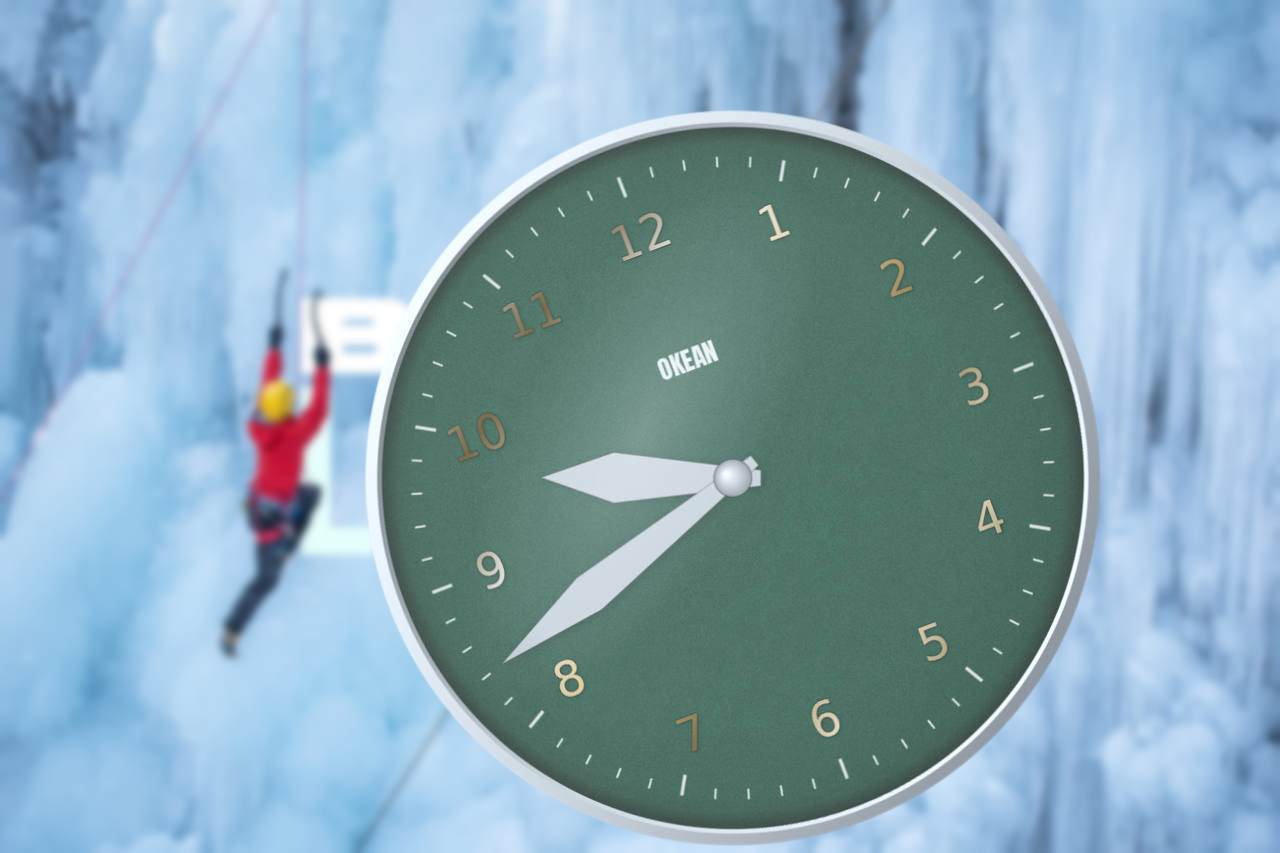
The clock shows **9:42**
